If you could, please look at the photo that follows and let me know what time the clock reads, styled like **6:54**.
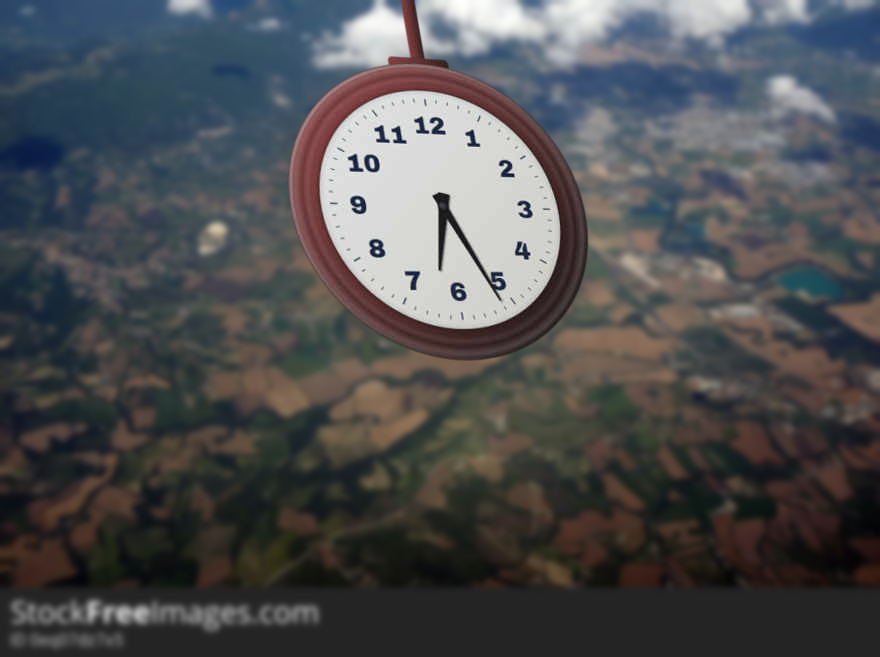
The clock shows **6:26**
